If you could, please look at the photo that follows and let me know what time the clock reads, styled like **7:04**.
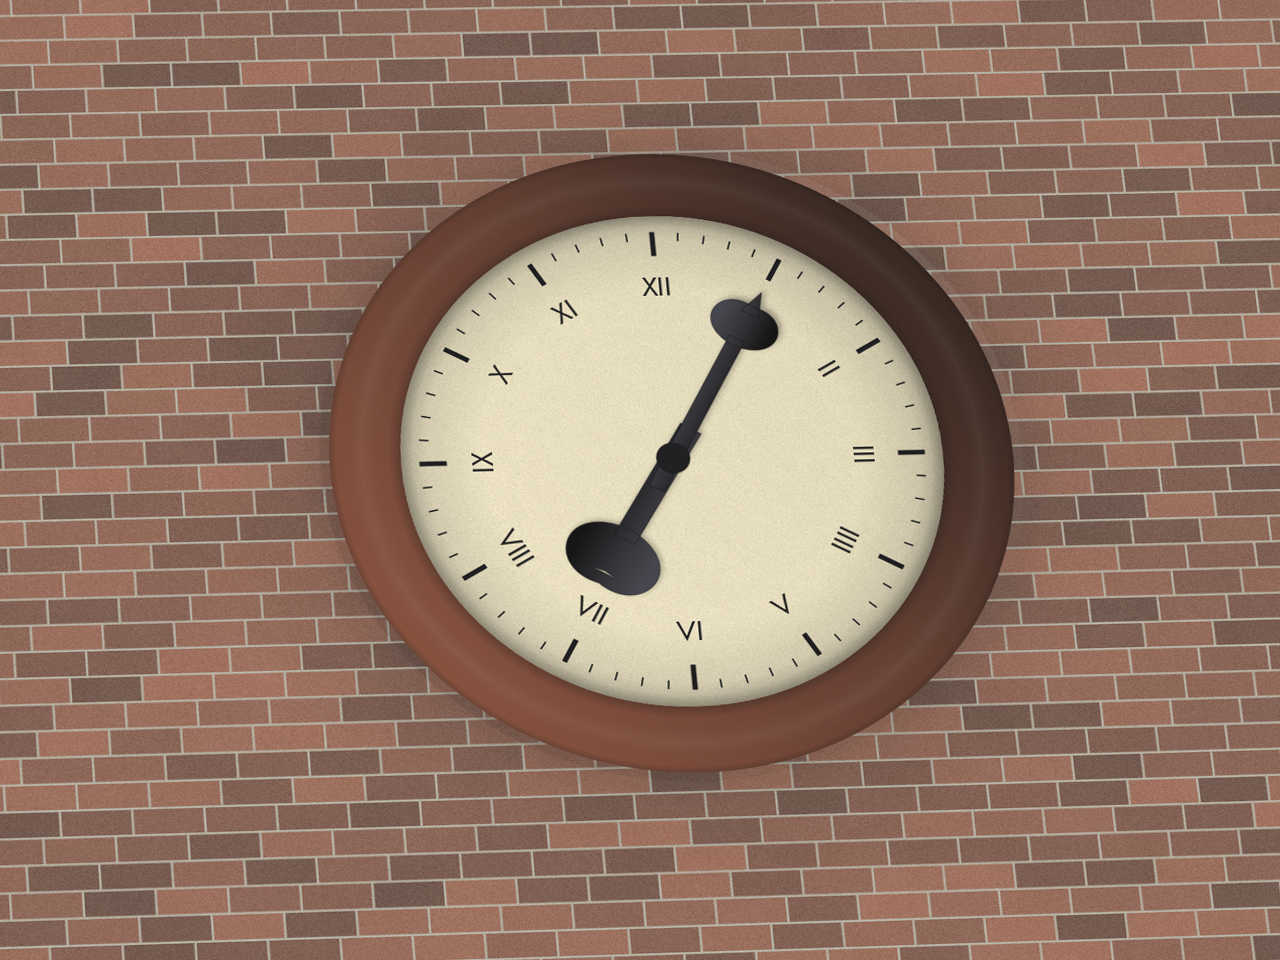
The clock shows **7:05**
